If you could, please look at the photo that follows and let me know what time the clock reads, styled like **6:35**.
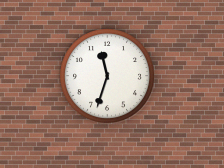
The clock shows **11:33**
